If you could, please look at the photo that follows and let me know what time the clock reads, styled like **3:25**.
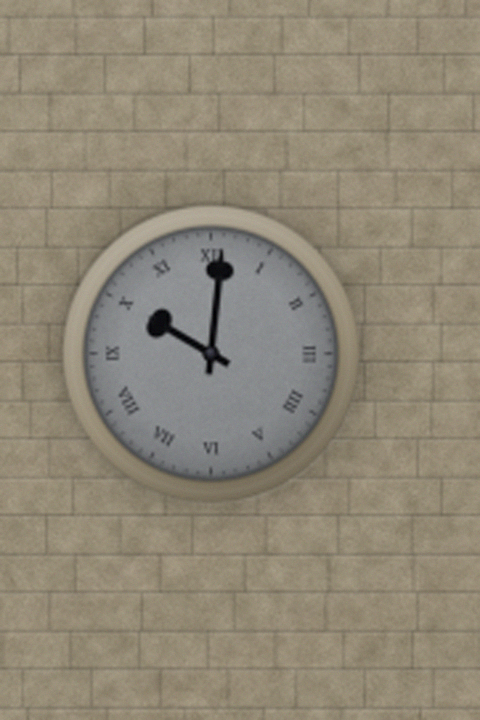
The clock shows **10:01**
